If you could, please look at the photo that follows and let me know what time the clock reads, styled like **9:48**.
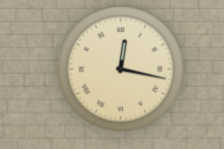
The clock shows **12:17**
